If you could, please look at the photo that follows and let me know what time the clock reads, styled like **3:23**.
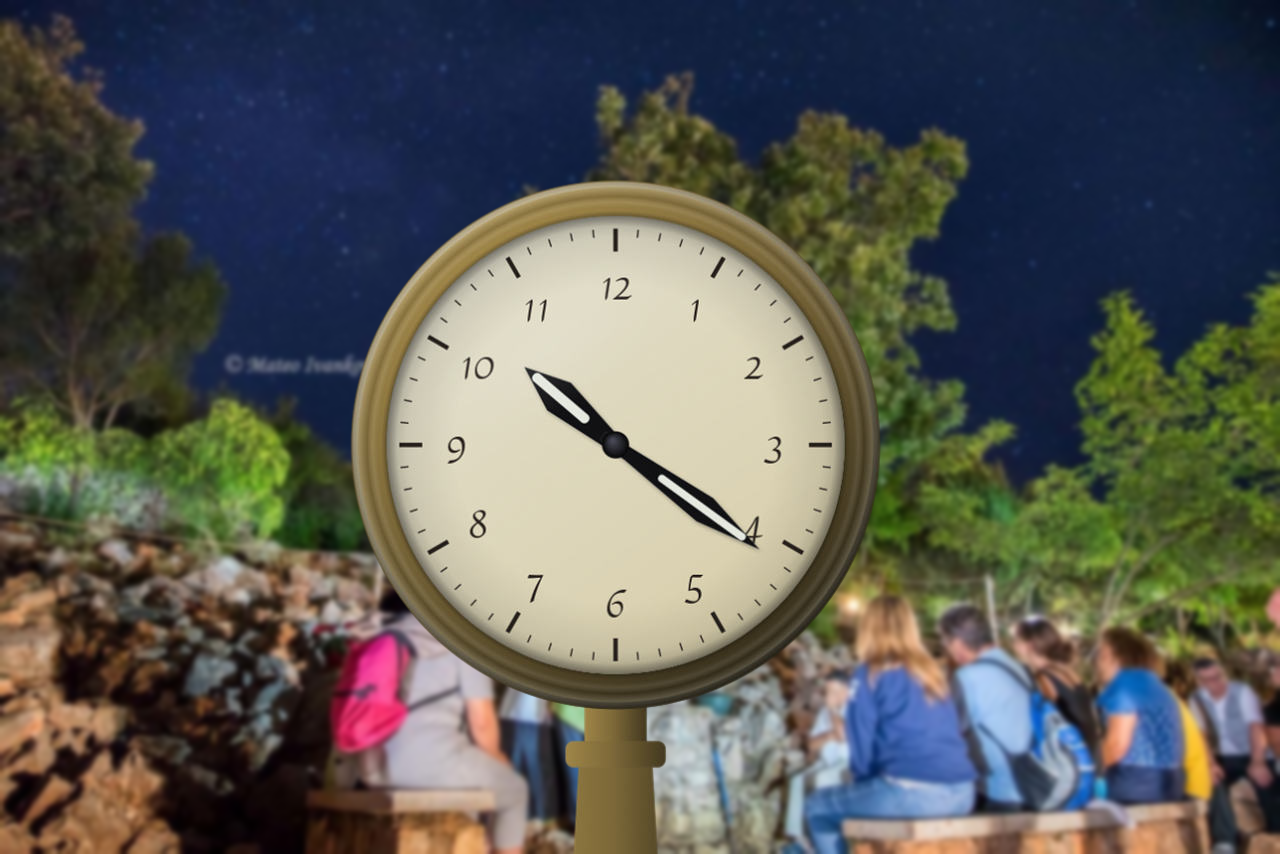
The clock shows **10:21**
